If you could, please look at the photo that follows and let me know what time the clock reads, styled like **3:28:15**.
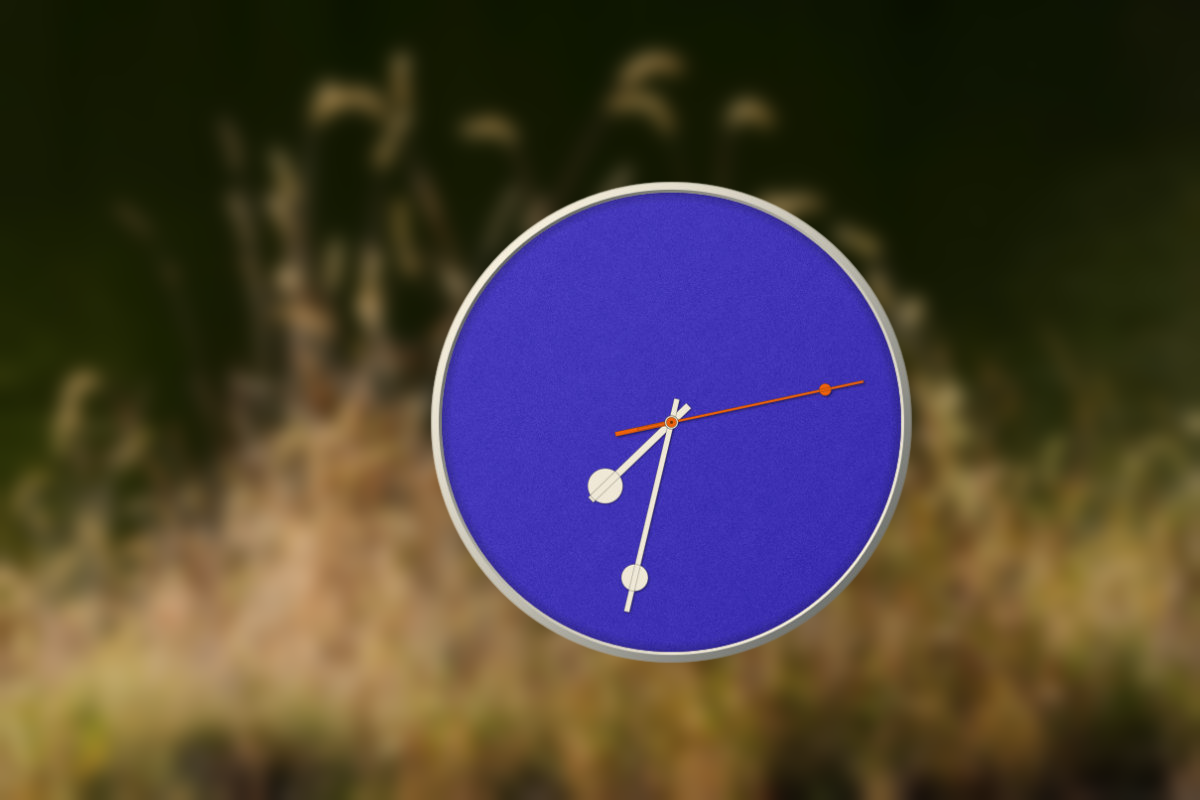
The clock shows **7:32:13**
